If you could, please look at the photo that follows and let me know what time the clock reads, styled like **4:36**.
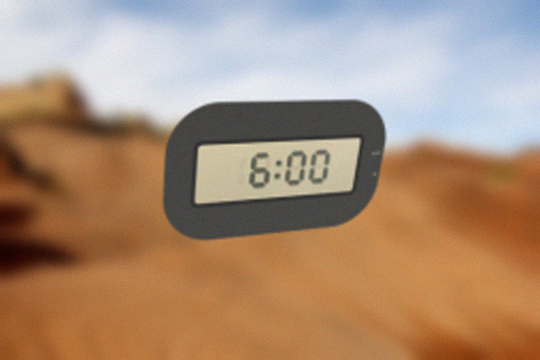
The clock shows **6:00**
